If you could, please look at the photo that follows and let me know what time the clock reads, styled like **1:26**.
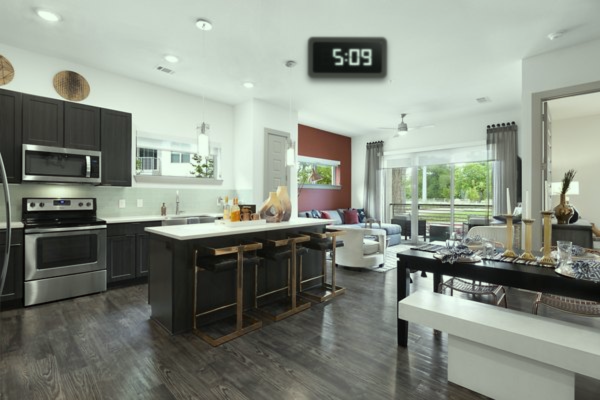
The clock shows **5:09**
